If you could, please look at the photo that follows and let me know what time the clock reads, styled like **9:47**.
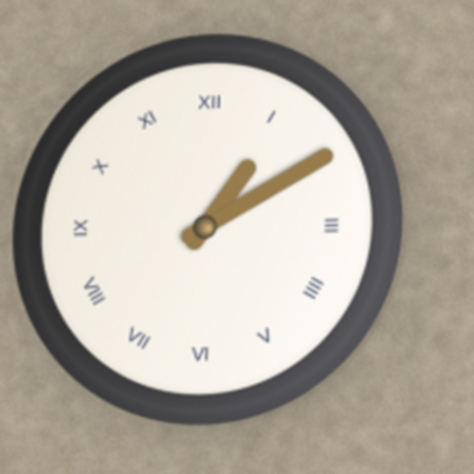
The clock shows **1:10**
